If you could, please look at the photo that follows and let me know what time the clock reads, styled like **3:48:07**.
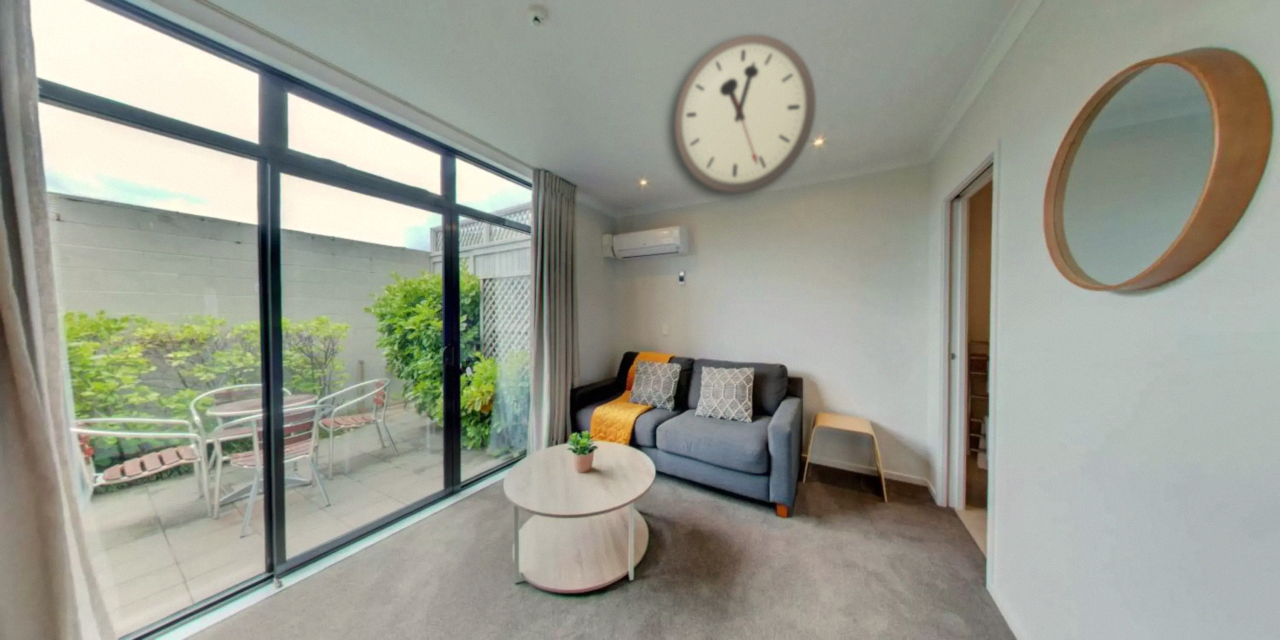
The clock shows **11:02:26**
